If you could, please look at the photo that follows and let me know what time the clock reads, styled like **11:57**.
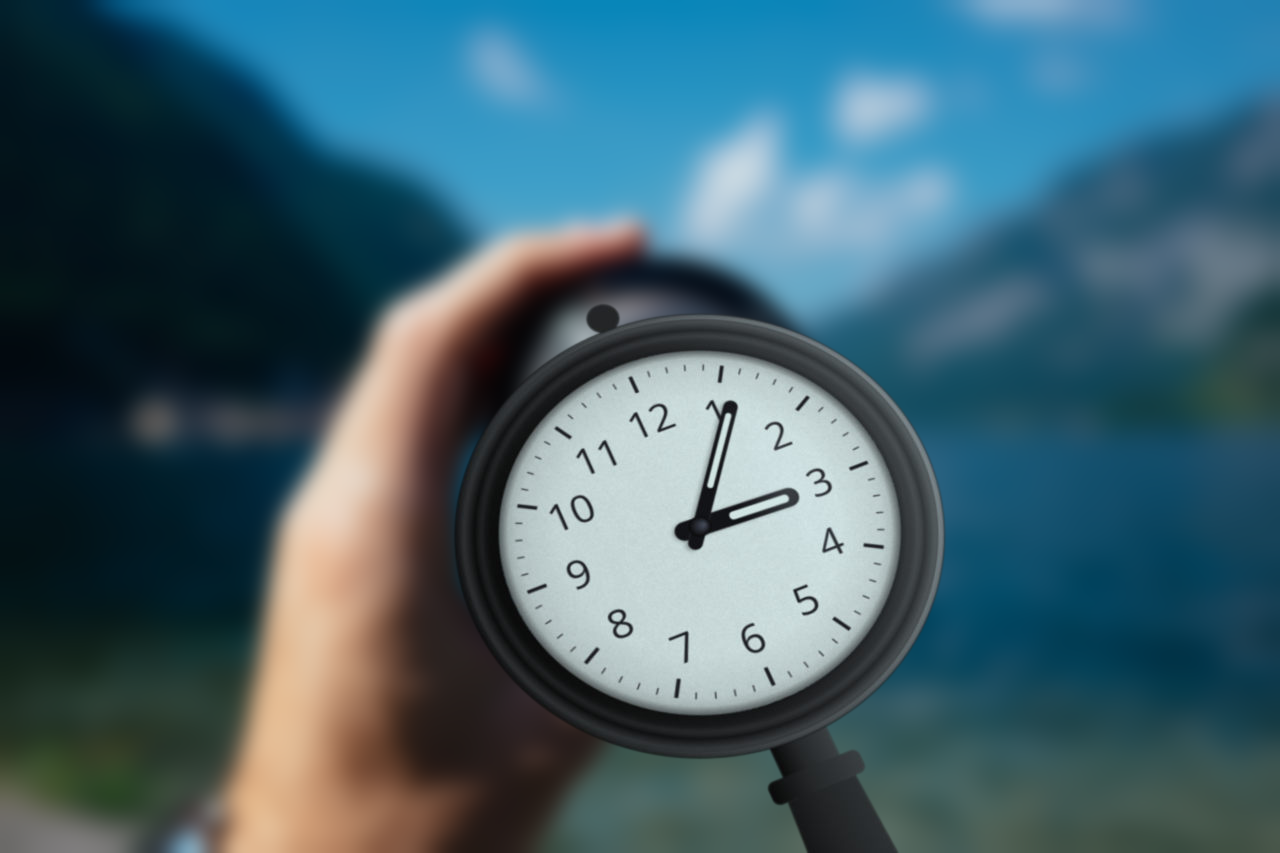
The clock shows **3:06**
